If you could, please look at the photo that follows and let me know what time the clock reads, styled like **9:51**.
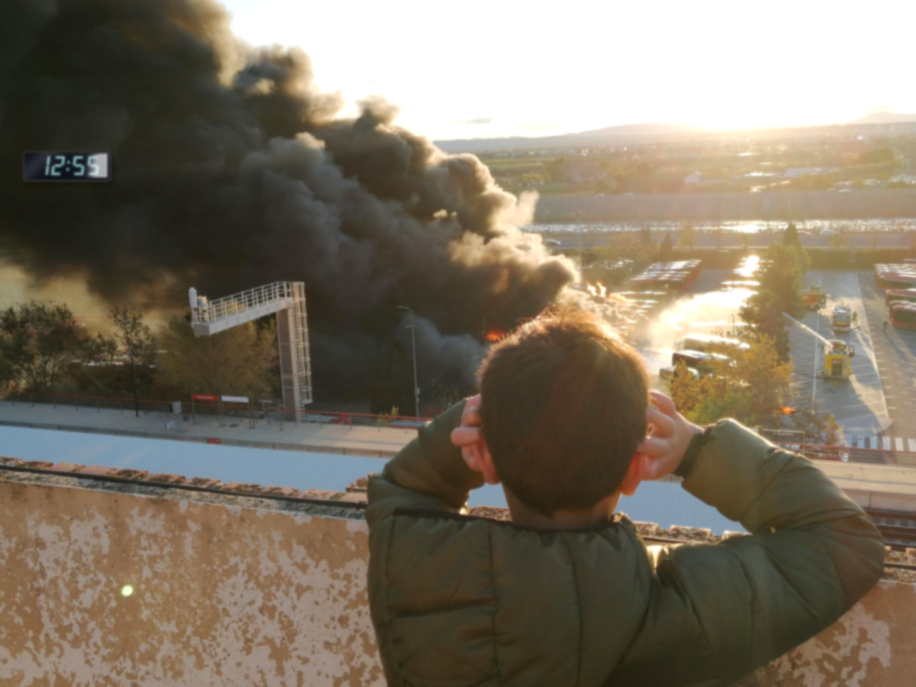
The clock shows **12:55**
